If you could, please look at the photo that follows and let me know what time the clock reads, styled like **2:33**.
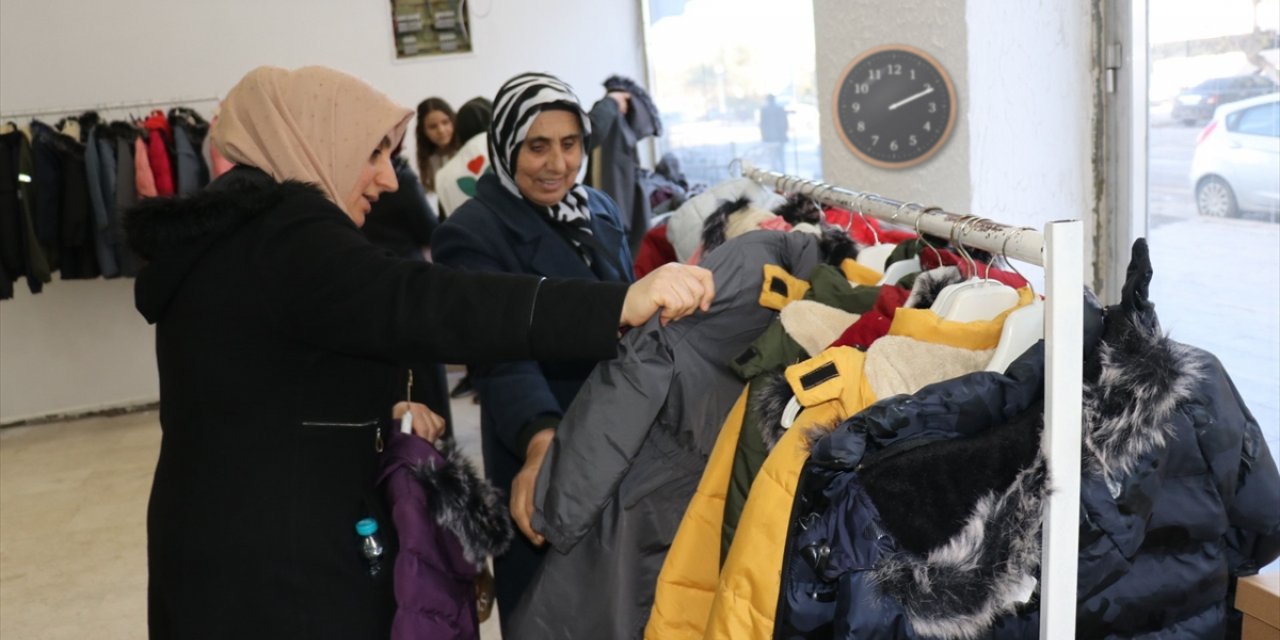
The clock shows **2:11**
